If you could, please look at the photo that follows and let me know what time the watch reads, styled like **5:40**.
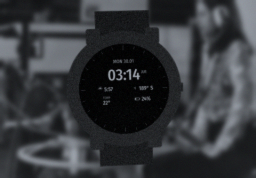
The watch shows **3:14**
